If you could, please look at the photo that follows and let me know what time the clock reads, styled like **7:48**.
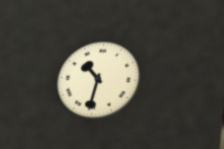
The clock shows **10:31**
